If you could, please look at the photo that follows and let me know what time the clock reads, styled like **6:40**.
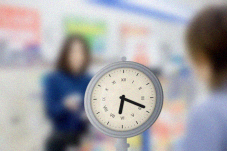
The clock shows **6:19**
